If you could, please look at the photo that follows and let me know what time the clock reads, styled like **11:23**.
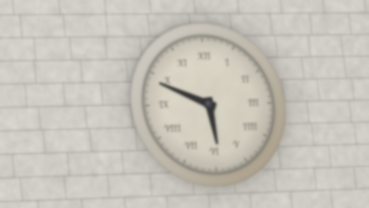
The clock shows **5:49**
